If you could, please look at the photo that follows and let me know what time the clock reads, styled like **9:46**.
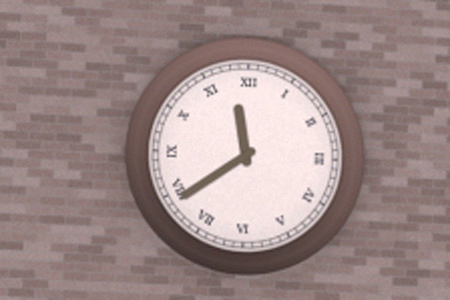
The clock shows **11:39**
